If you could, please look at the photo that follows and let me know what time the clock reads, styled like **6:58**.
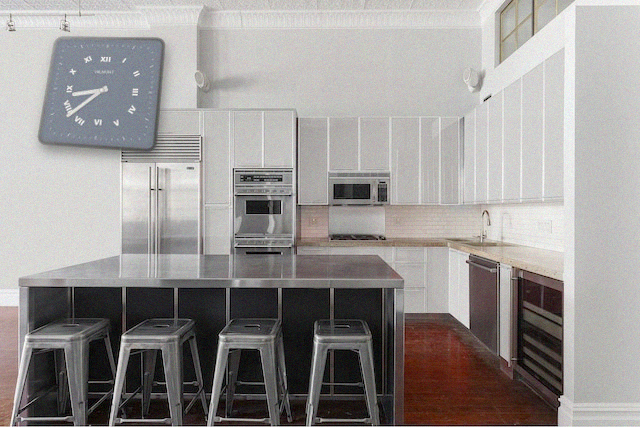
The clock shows **8:38**
